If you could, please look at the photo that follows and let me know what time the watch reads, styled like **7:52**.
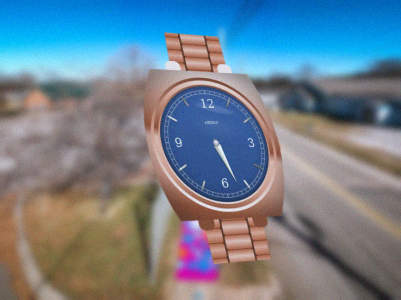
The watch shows **5:27**
